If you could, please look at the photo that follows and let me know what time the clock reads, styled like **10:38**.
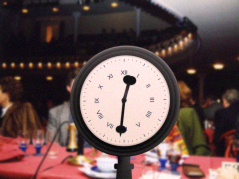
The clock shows **12:31**
